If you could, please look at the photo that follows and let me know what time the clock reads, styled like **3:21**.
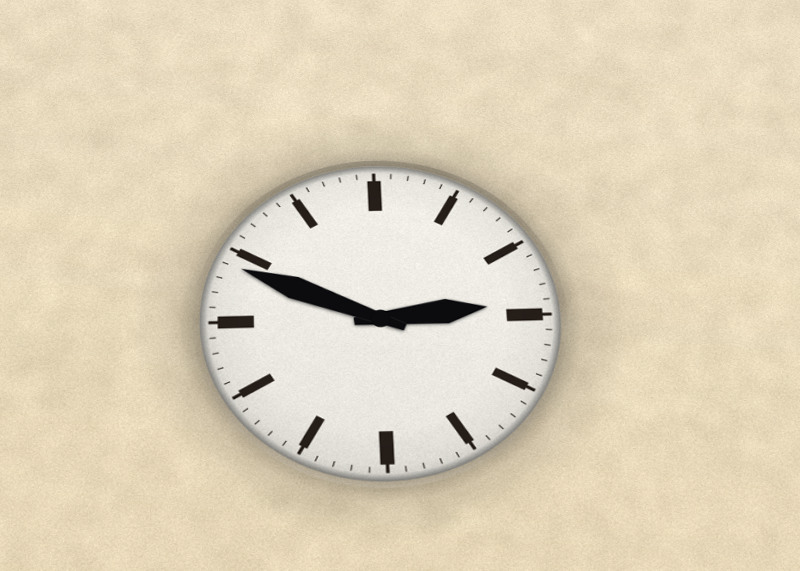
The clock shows **2:49**
